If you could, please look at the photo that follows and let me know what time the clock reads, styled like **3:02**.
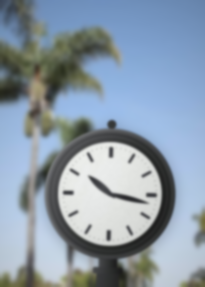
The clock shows **10:17**
